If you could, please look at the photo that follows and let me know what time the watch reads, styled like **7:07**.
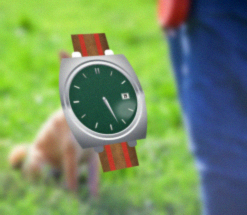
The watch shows **5:27**
